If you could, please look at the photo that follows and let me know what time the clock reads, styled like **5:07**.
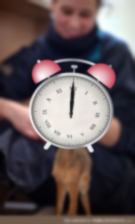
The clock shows **12:00**
